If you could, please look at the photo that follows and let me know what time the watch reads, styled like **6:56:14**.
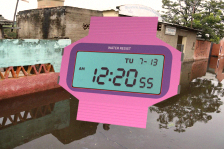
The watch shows **12:20:55**
